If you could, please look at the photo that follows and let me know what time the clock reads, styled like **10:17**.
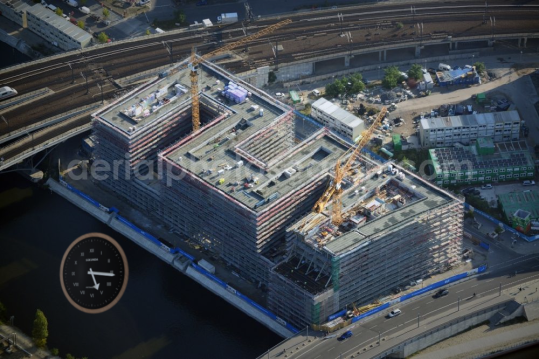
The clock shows **5:16**
